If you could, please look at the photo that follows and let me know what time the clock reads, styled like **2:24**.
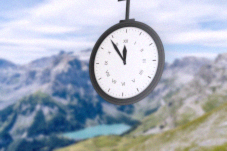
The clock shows **11:54**
